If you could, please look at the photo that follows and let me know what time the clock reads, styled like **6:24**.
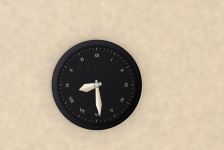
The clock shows **8:29**
